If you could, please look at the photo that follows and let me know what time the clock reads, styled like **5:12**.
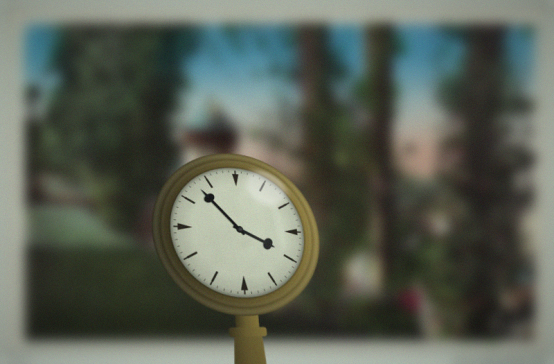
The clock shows **3:53**
